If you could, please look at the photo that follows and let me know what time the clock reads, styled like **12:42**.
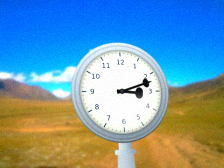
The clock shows **3:12**
